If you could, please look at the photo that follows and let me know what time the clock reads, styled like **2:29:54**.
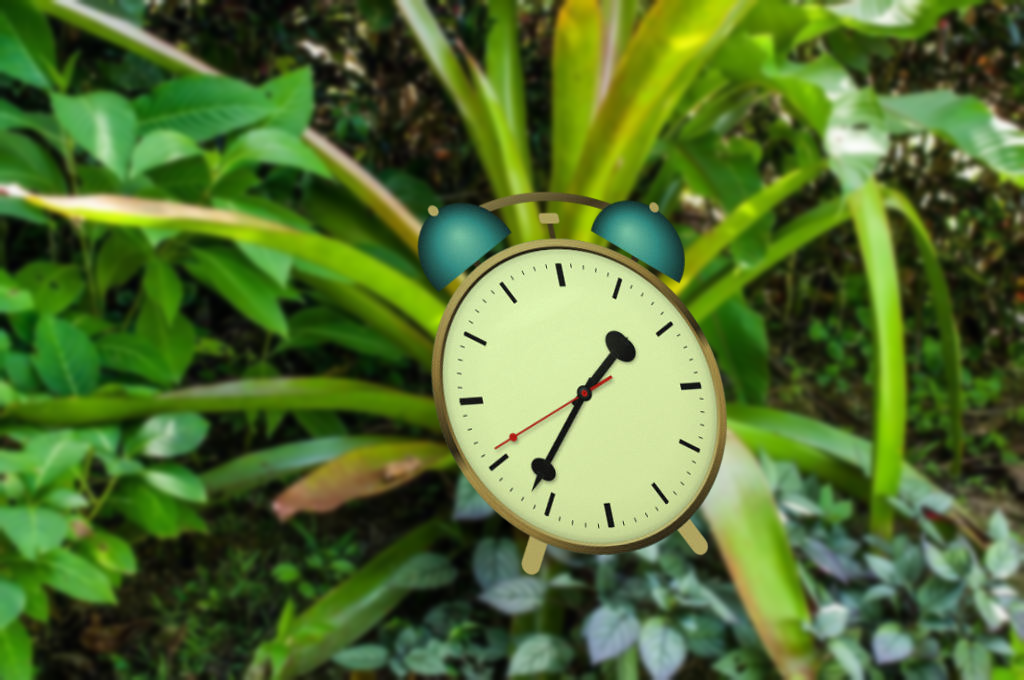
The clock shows **1:36:41**
